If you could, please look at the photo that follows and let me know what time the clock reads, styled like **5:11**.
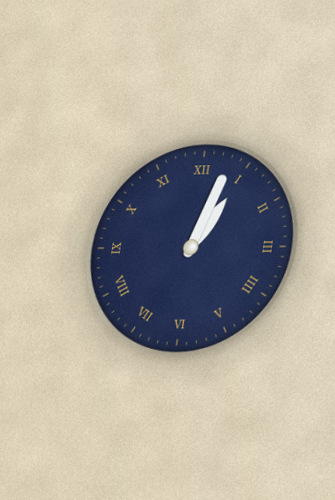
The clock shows **1:03**
